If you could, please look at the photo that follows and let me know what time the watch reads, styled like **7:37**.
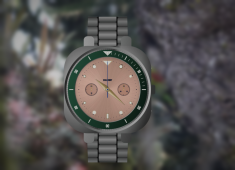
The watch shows **10:22**
